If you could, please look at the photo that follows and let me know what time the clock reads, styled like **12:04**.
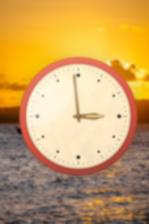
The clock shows **2:59**
